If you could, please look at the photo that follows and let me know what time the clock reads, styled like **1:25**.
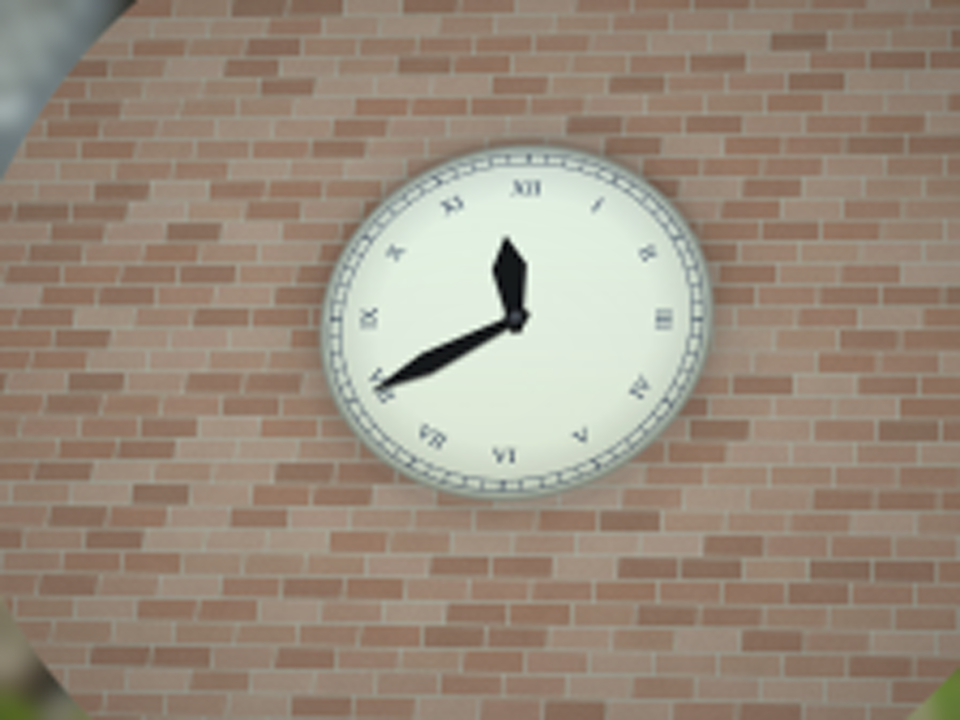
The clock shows **11:40**
